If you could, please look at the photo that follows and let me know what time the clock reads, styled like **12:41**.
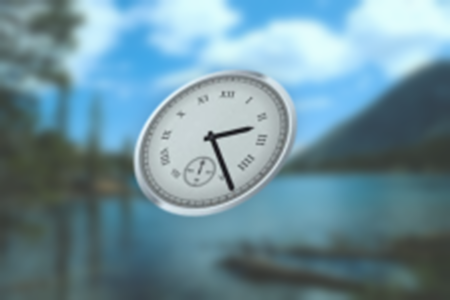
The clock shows **2:24**
